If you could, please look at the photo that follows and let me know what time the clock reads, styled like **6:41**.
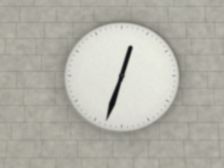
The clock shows **12:33**
